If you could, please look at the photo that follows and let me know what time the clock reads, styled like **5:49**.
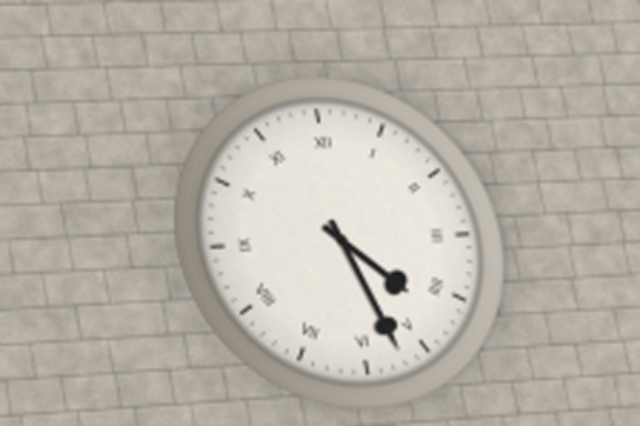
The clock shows **4:27**
